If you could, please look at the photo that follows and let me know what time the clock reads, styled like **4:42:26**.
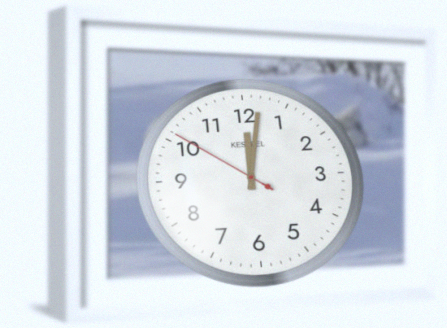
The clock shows **12:01:51**
